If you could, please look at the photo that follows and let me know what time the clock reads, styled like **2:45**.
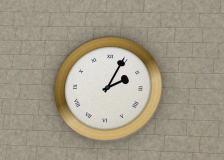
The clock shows **2:04**
